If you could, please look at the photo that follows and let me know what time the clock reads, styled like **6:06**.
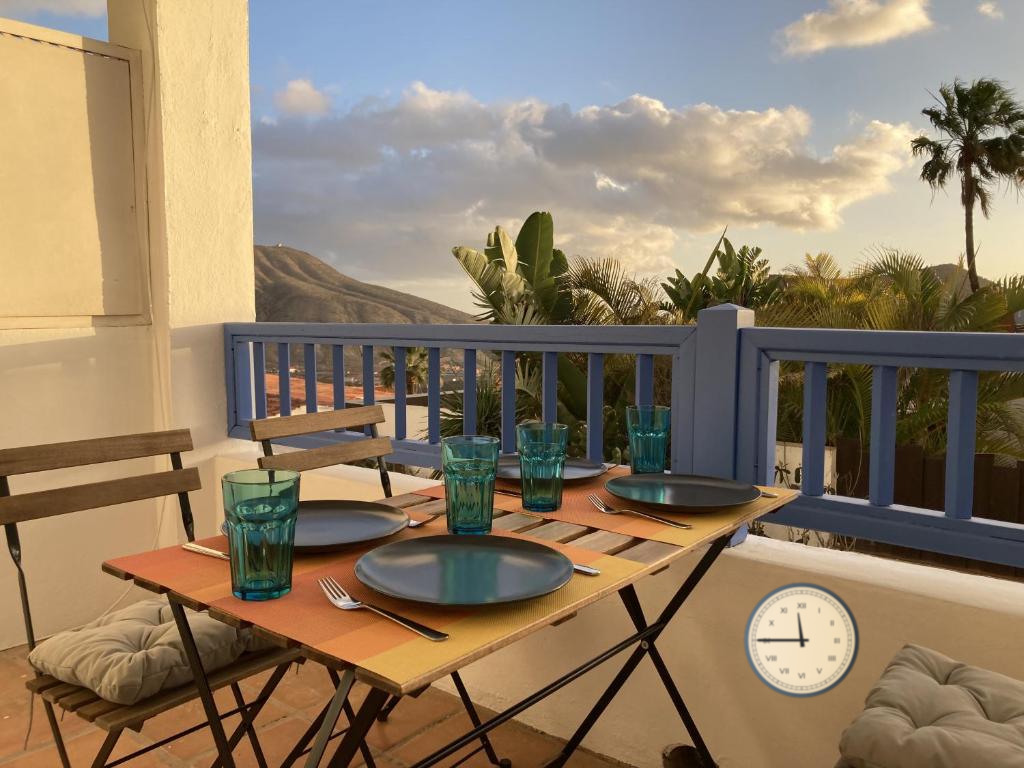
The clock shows **11:45**
